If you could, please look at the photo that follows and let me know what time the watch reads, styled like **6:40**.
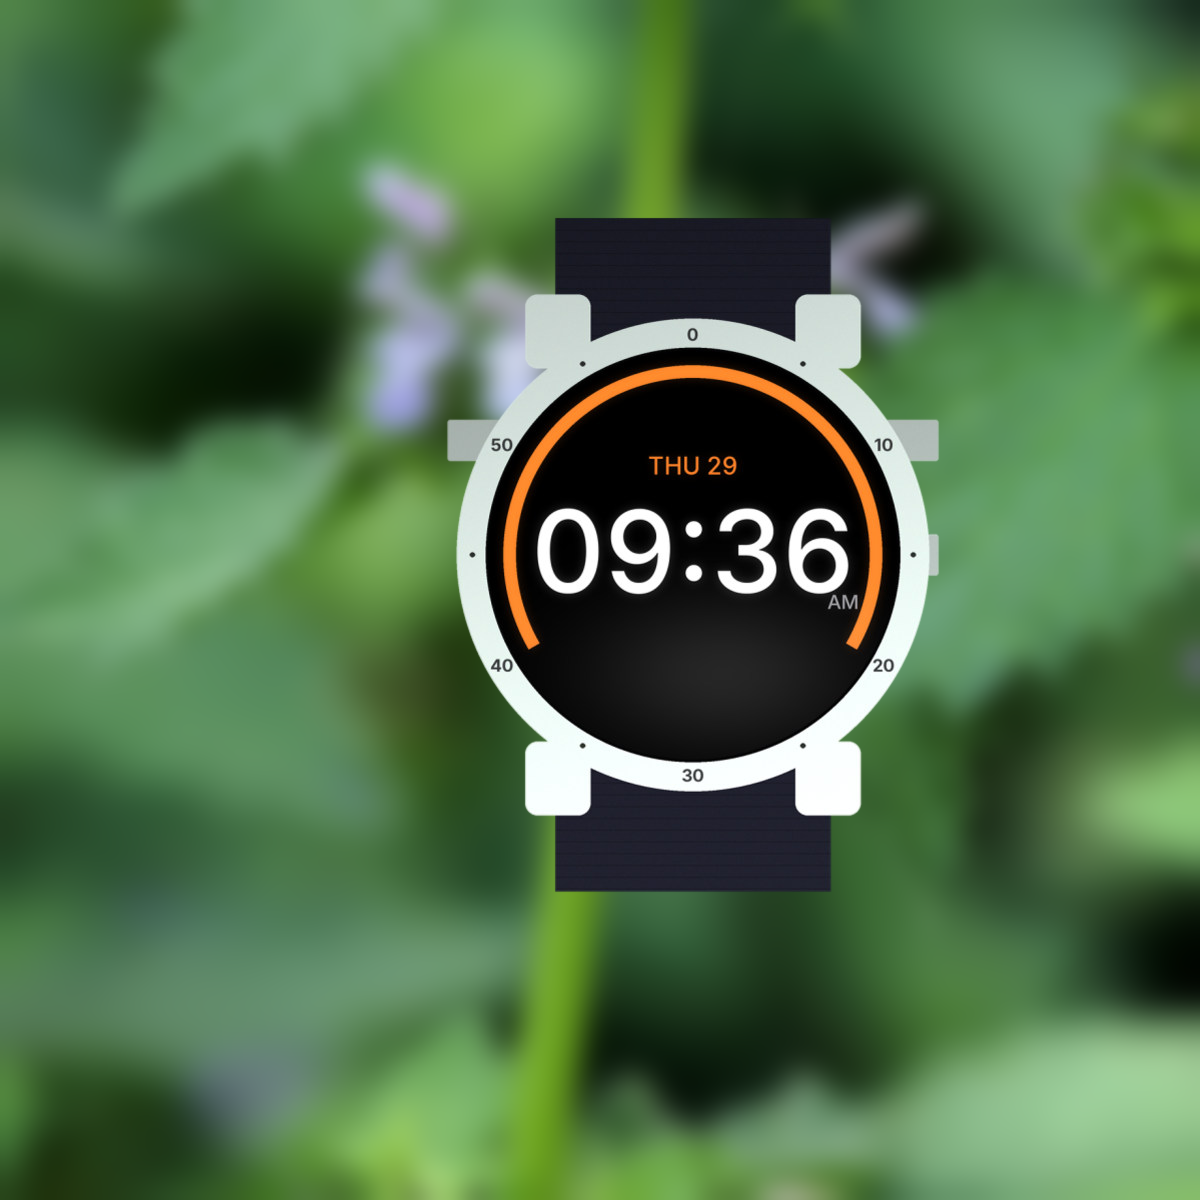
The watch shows **9:36**
